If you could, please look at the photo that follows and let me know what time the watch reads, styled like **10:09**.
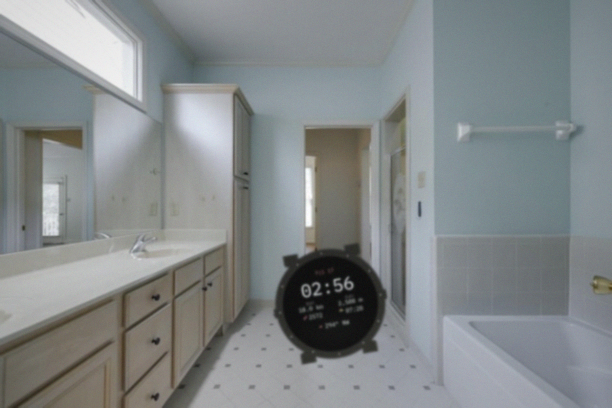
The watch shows **2:56**
